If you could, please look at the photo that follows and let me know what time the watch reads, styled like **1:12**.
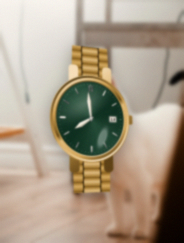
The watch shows **7:59**
